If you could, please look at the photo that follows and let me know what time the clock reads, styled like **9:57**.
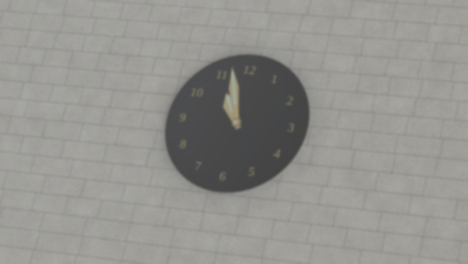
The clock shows **10:57**
